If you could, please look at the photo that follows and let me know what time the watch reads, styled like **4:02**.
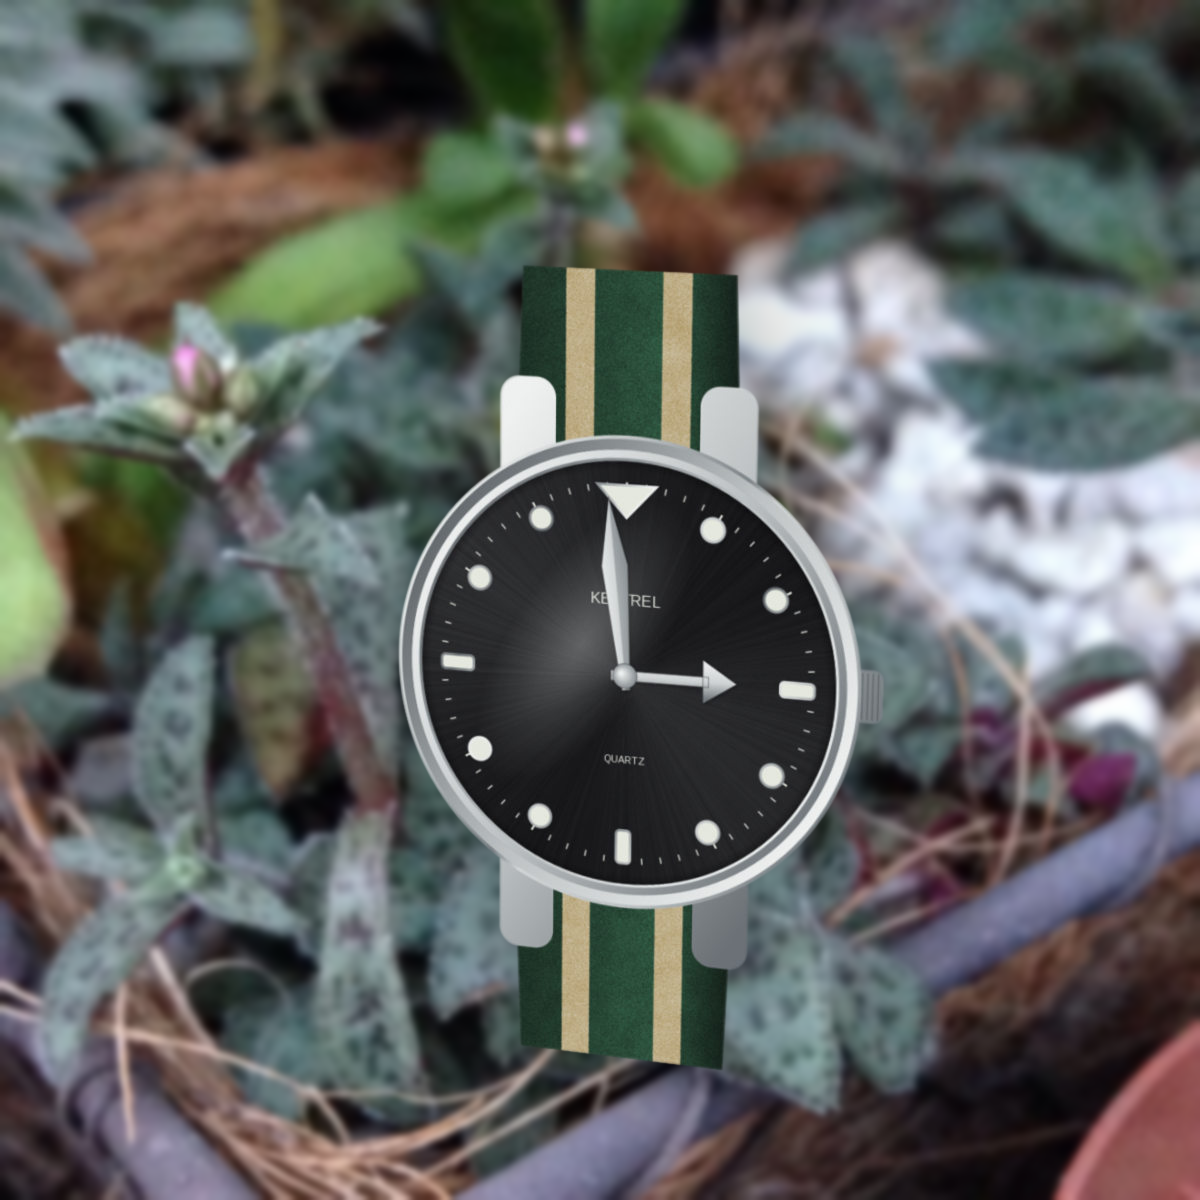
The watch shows **2:59**
